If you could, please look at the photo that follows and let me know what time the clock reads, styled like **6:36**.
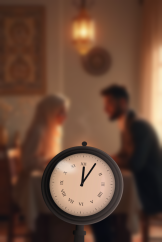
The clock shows **12:05**
